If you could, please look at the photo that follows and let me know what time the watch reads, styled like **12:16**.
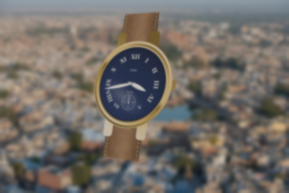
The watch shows **3:43**
